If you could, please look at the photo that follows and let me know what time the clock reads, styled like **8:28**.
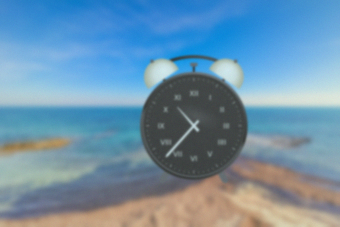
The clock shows **10:37**
